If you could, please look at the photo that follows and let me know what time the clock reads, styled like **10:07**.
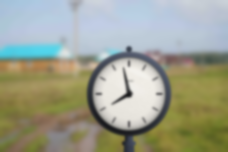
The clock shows **7:58**
